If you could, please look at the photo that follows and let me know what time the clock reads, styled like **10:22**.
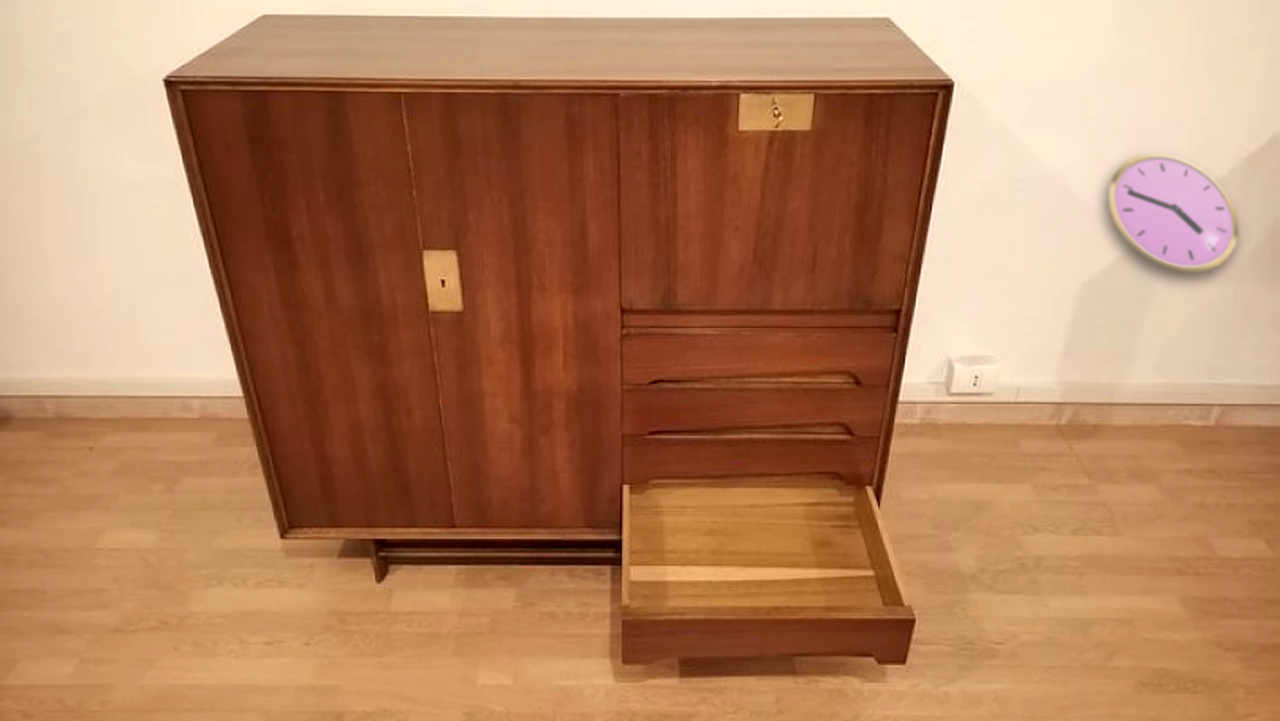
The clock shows **4:49**
